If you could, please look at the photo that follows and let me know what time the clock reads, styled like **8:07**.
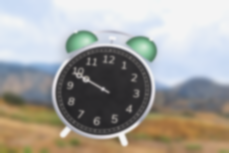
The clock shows **9:49**
